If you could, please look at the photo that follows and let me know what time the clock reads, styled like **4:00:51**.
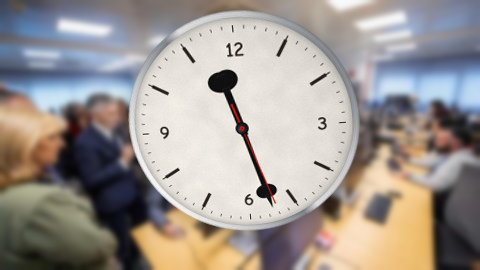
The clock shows **11:27:27**
